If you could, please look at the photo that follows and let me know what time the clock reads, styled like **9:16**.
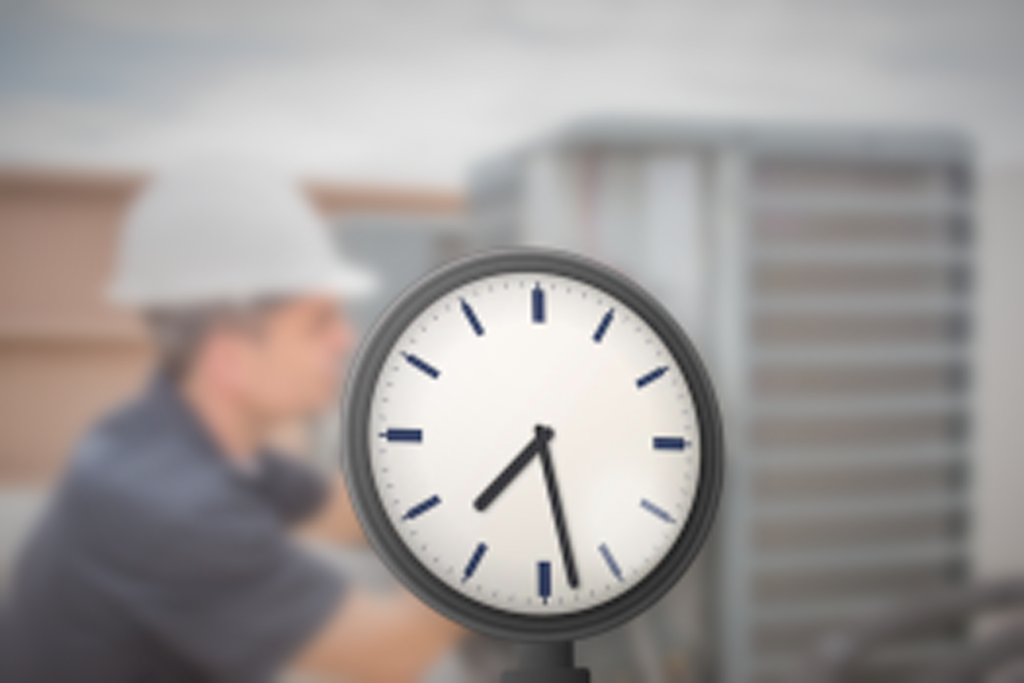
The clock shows **7:28**
